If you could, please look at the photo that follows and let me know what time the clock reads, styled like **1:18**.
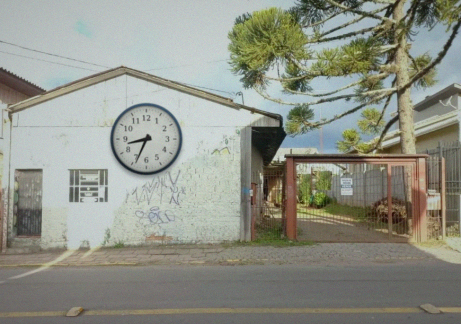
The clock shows **8:34**
